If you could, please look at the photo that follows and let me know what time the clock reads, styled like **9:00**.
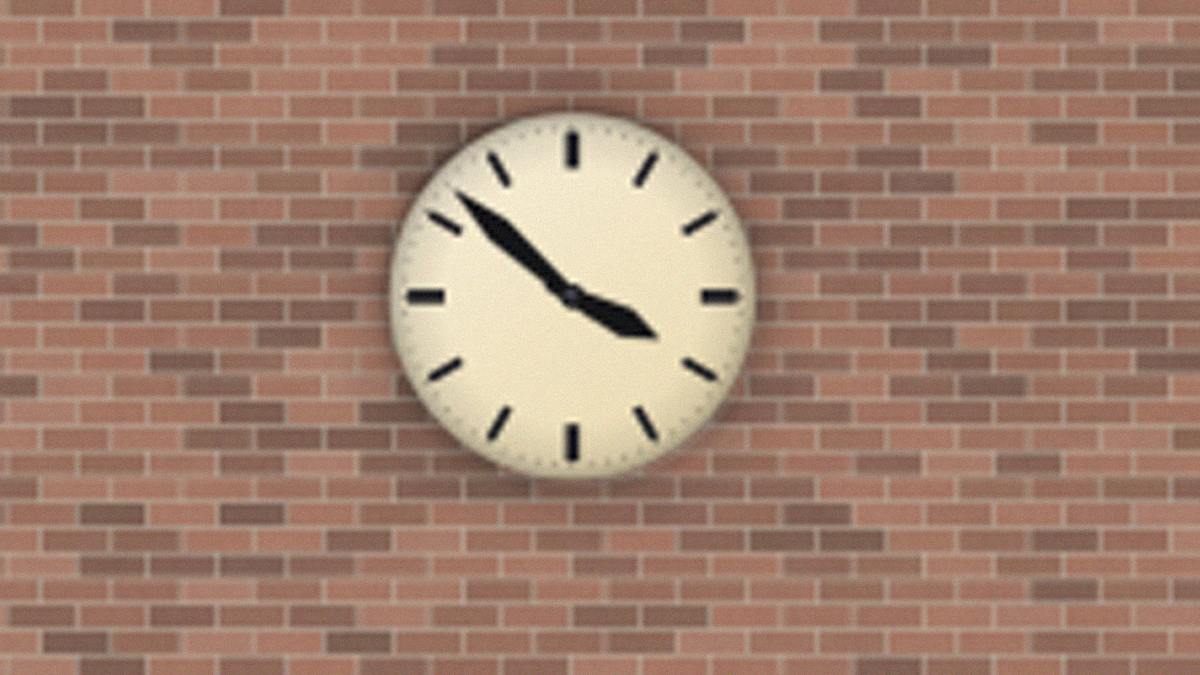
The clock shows **3:52**
